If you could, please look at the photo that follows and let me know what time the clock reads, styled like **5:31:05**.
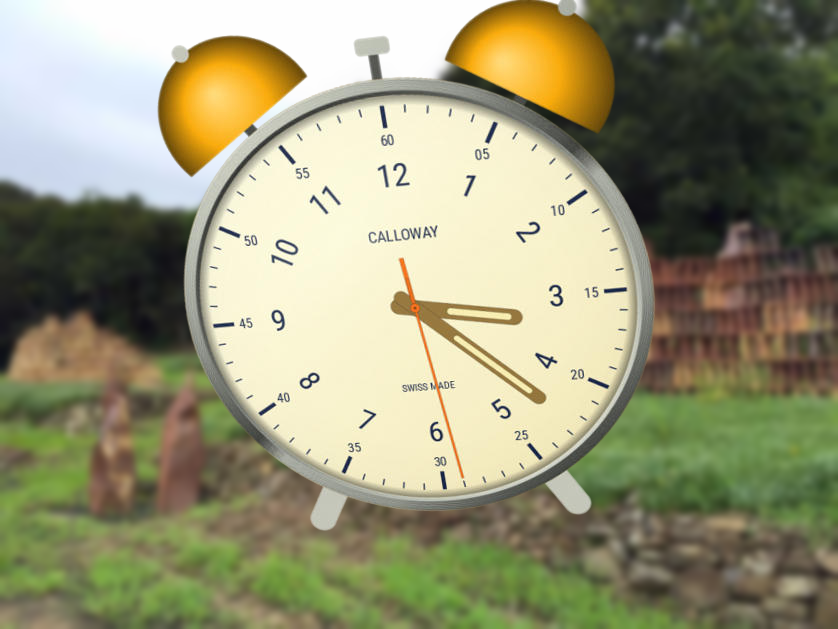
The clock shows **3:22:29**
